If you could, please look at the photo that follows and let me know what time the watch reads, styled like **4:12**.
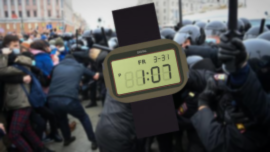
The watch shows **1:07**
